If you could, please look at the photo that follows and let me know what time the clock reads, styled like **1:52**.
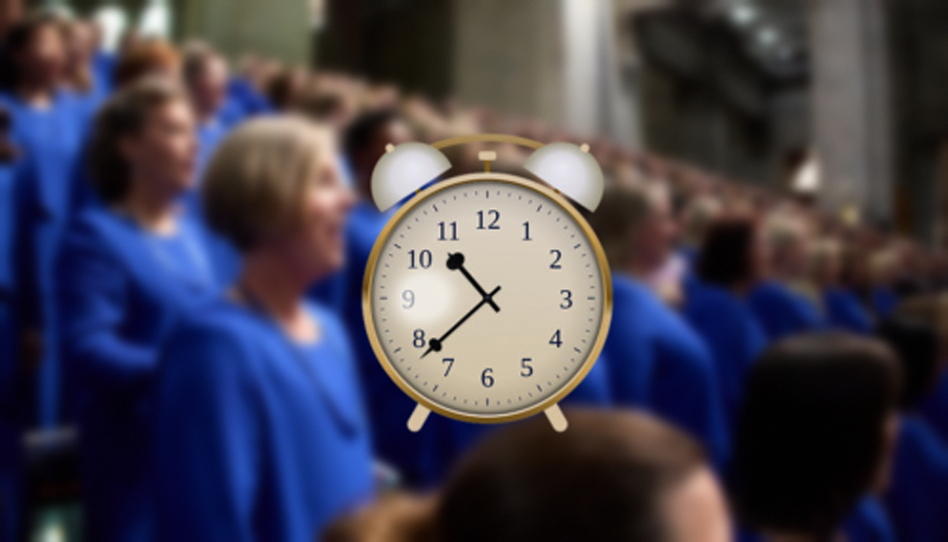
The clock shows **10:38**
